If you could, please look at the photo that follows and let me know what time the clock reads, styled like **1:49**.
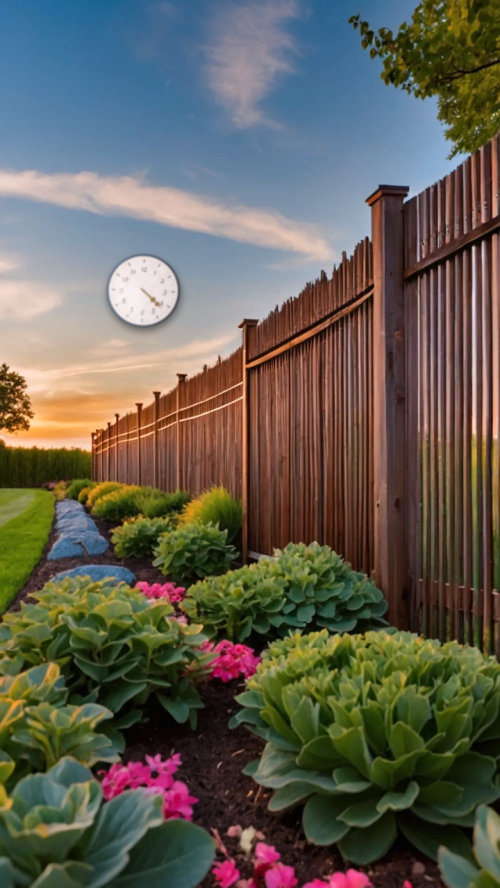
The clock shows **4:22**
